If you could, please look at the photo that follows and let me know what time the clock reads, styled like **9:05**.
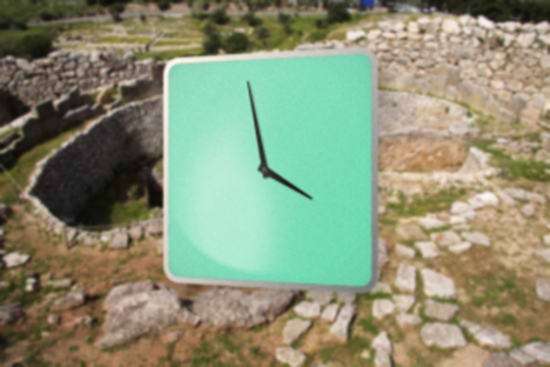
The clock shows **3:58**
